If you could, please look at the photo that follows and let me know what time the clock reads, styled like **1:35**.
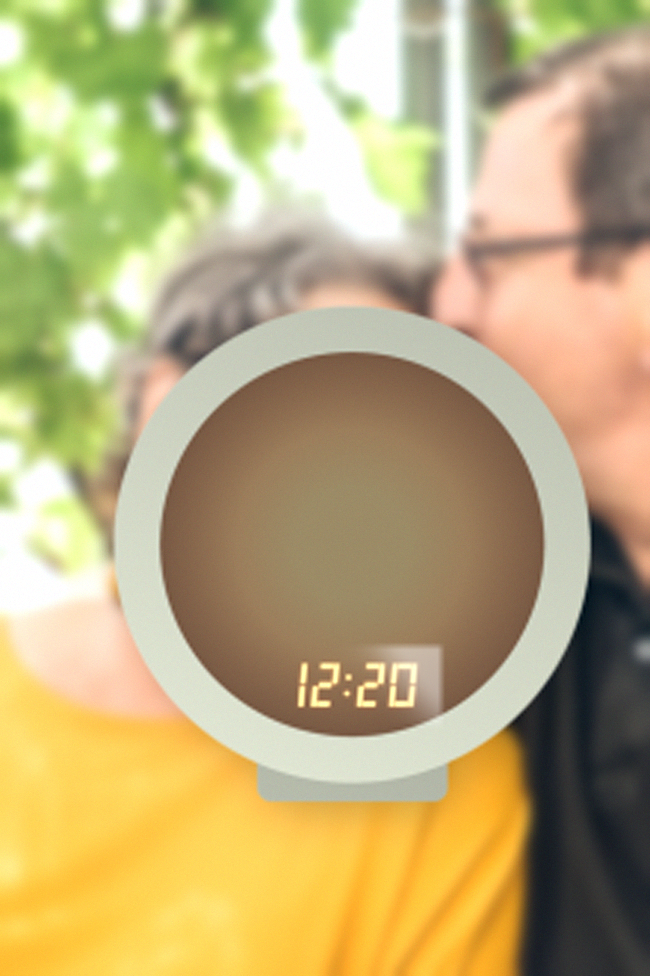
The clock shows **12:20**
